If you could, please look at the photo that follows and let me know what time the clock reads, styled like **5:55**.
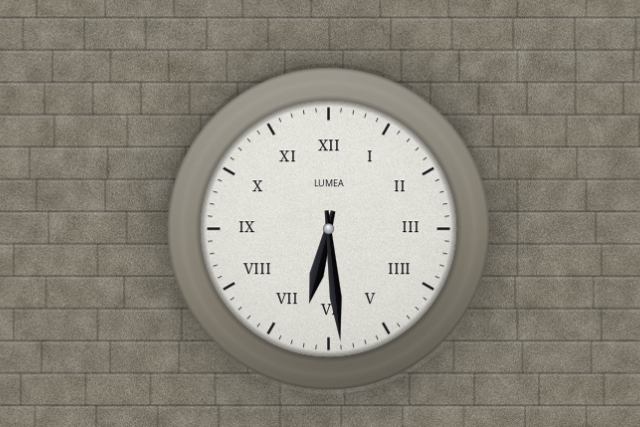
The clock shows **6:29**
